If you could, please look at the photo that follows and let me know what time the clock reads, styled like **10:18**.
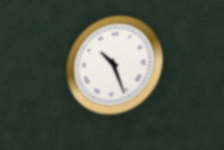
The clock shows **10:26**
